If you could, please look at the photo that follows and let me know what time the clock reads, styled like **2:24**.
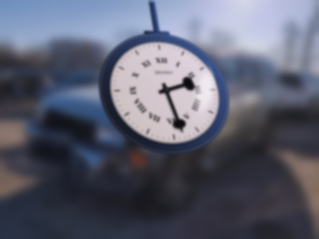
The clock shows **2:28**
